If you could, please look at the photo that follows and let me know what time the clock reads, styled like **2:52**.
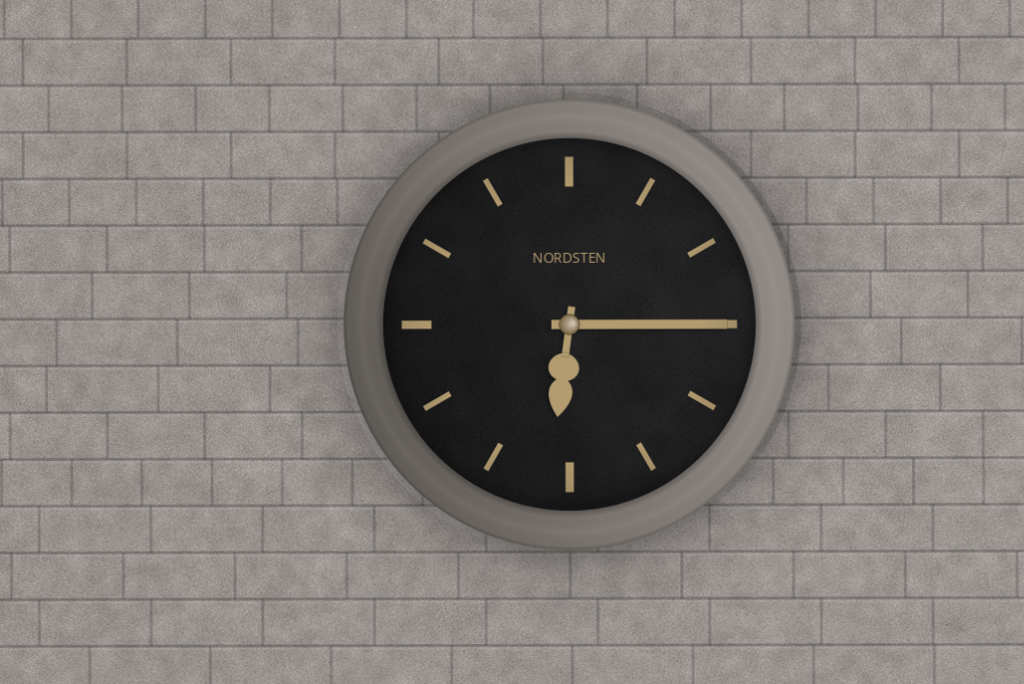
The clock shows **6:15**
